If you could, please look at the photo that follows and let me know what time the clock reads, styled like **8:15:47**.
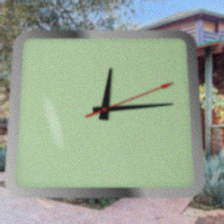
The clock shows **12:14:11**
